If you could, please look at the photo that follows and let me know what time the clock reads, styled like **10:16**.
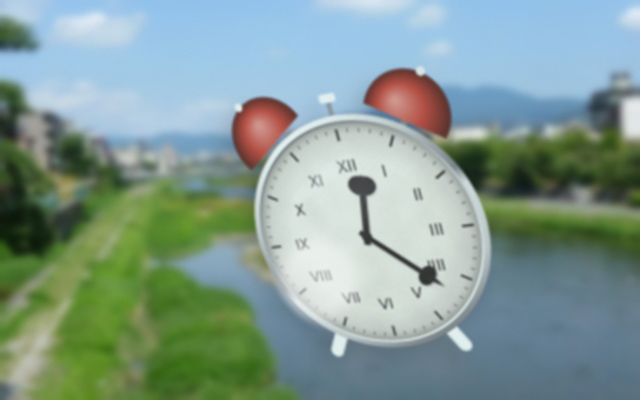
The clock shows **12:22**
